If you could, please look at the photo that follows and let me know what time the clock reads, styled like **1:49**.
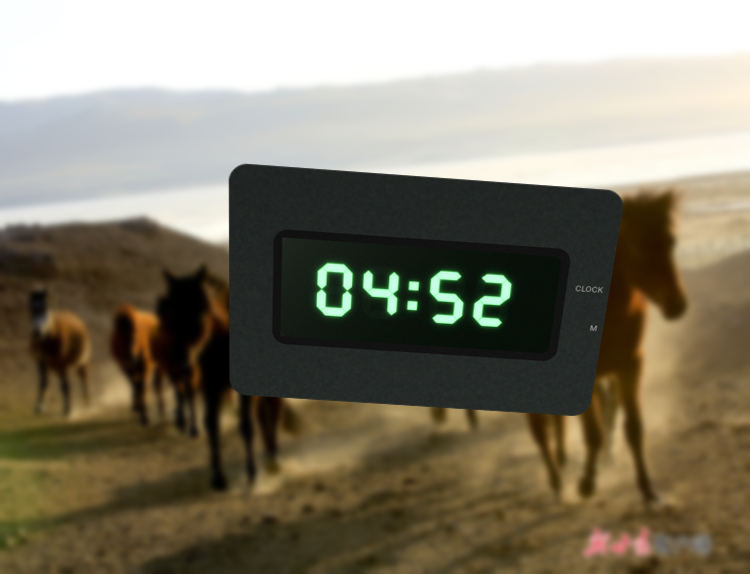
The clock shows **4:52**
